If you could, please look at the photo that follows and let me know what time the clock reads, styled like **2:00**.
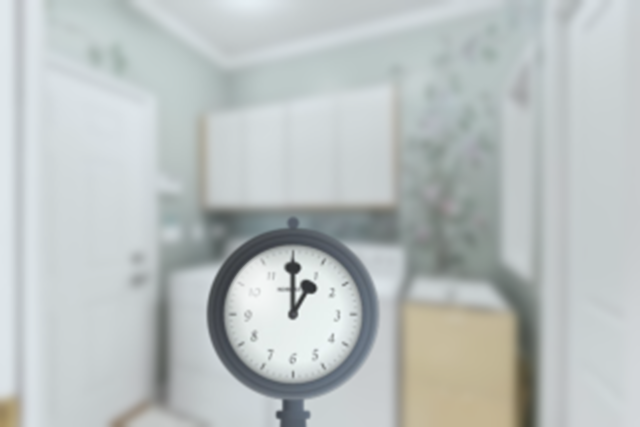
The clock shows **1:00**
